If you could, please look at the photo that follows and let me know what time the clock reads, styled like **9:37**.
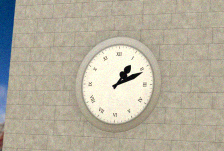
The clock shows **1:11**
